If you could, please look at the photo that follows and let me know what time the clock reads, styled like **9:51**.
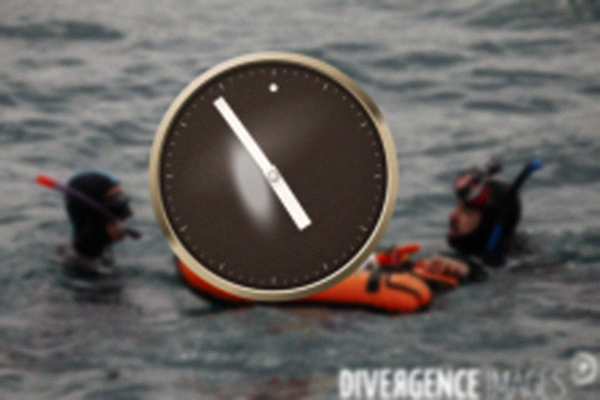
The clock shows **4:54**
